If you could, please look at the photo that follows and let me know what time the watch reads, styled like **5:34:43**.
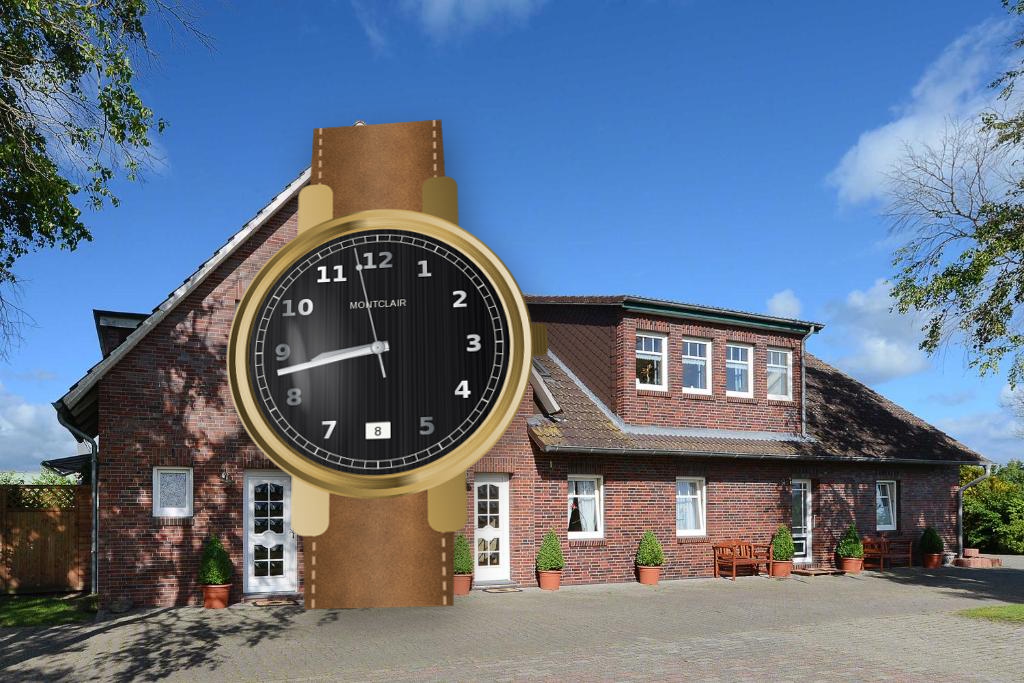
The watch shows **8:42:58**
